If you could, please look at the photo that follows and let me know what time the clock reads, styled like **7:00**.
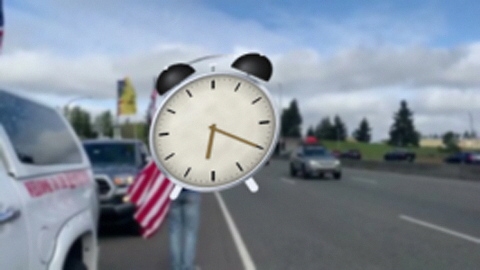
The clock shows **6:20**
